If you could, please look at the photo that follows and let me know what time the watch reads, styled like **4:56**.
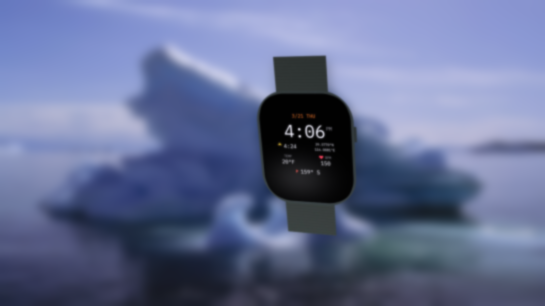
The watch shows **4:06**
